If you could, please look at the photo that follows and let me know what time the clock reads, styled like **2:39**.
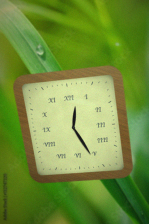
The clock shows **12:26**
